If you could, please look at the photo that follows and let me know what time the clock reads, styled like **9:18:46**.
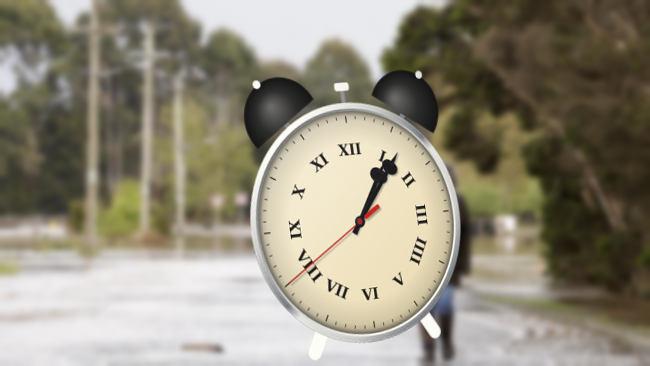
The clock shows **1:06:40**
